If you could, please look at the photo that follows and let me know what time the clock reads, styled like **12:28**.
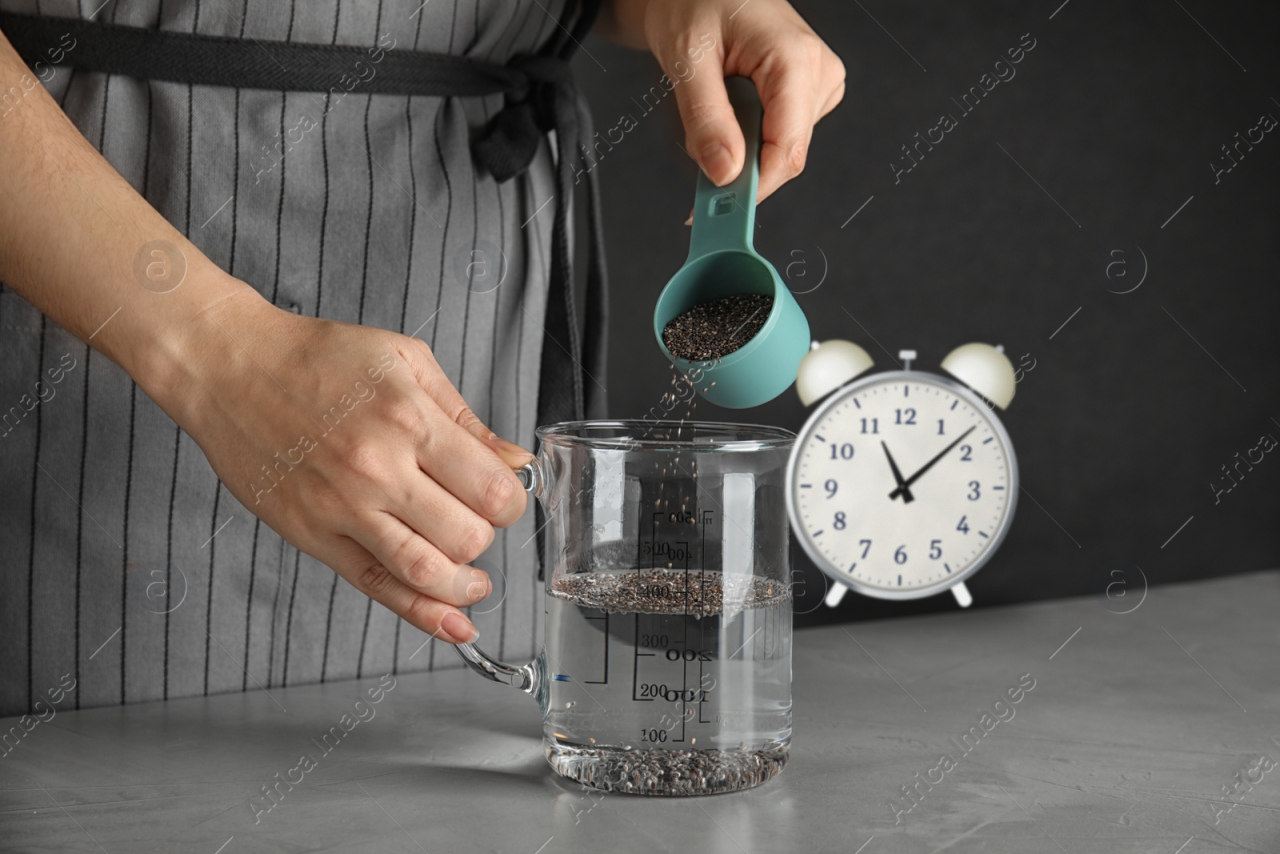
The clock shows **11:08**
